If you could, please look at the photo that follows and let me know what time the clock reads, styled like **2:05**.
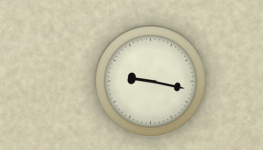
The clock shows **9:17**
